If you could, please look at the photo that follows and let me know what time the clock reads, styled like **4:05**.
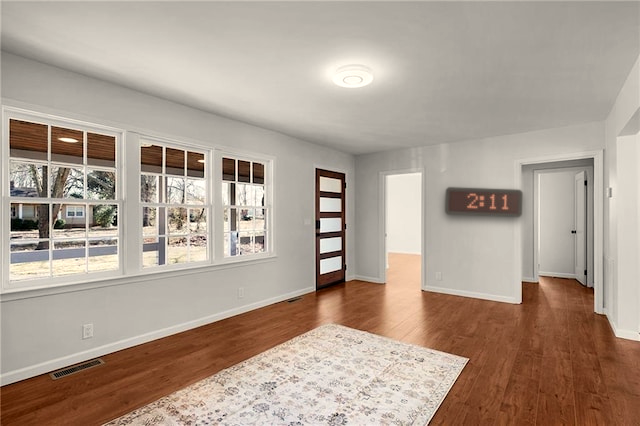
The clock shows **2:11**
